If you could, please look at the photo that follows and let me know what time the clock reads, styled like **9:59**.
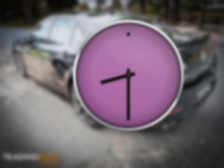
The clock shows **8:30**
